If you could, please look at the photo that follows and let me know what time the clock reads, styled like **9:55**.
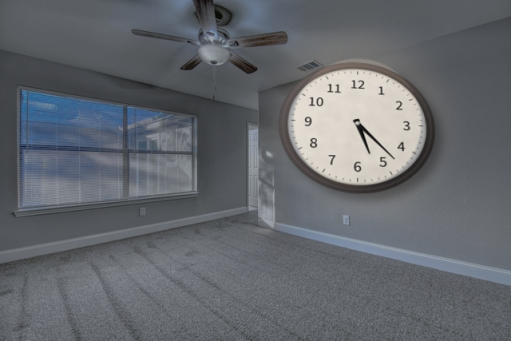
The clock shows **5:23**
